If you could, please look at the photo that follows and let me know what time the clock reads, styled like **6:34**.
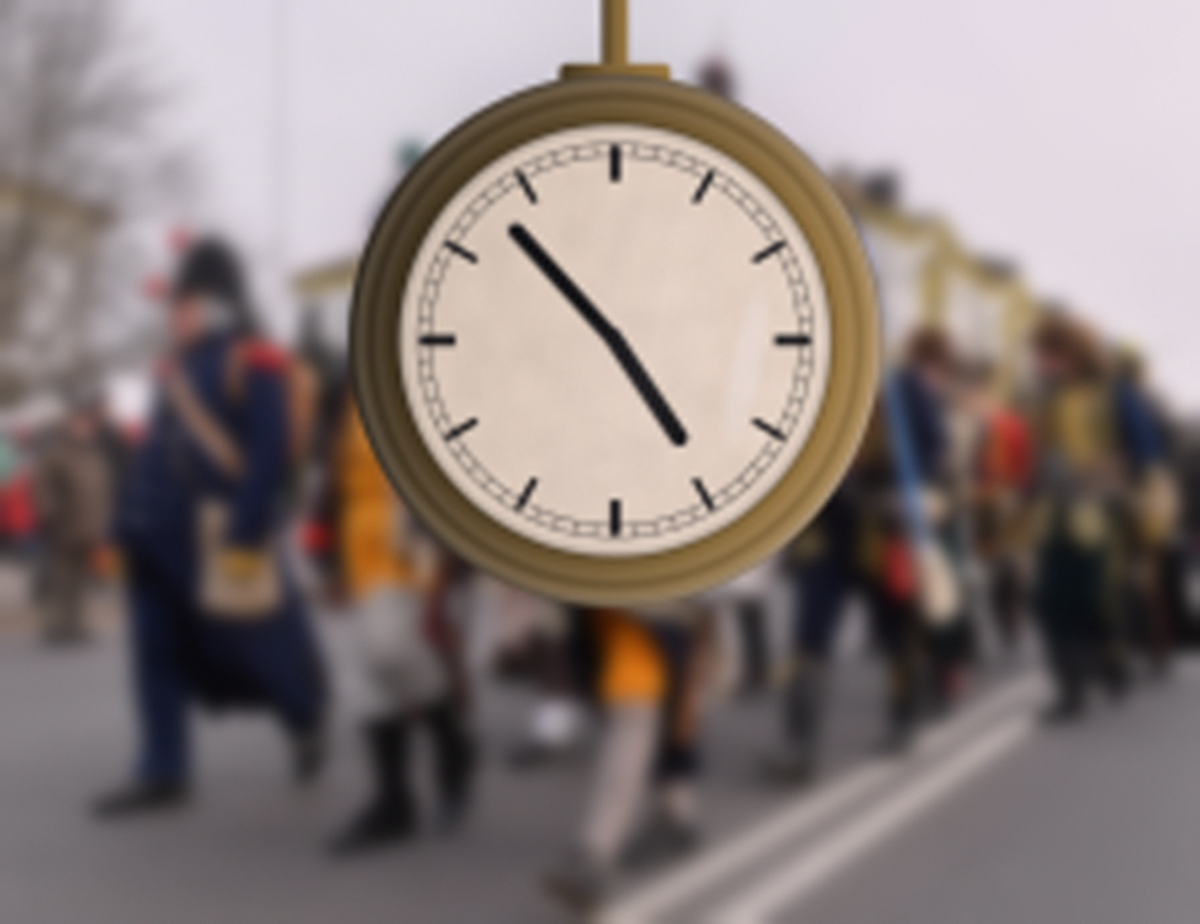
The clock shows **4:53**
